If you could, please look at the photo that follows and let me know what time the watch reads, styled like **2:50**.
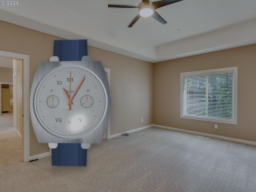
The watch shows **11:05**
